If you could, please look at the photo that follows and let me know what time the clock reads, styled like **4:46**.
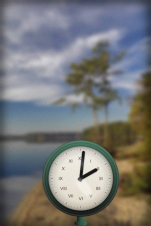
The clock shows **2:01**
